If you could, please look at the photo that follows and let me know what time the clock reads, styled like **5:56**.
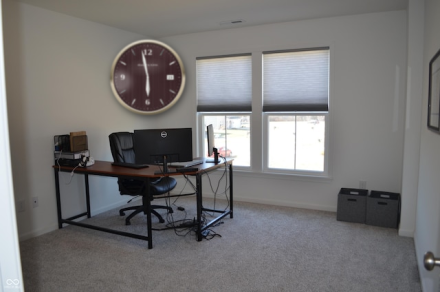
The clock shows **5:58**
